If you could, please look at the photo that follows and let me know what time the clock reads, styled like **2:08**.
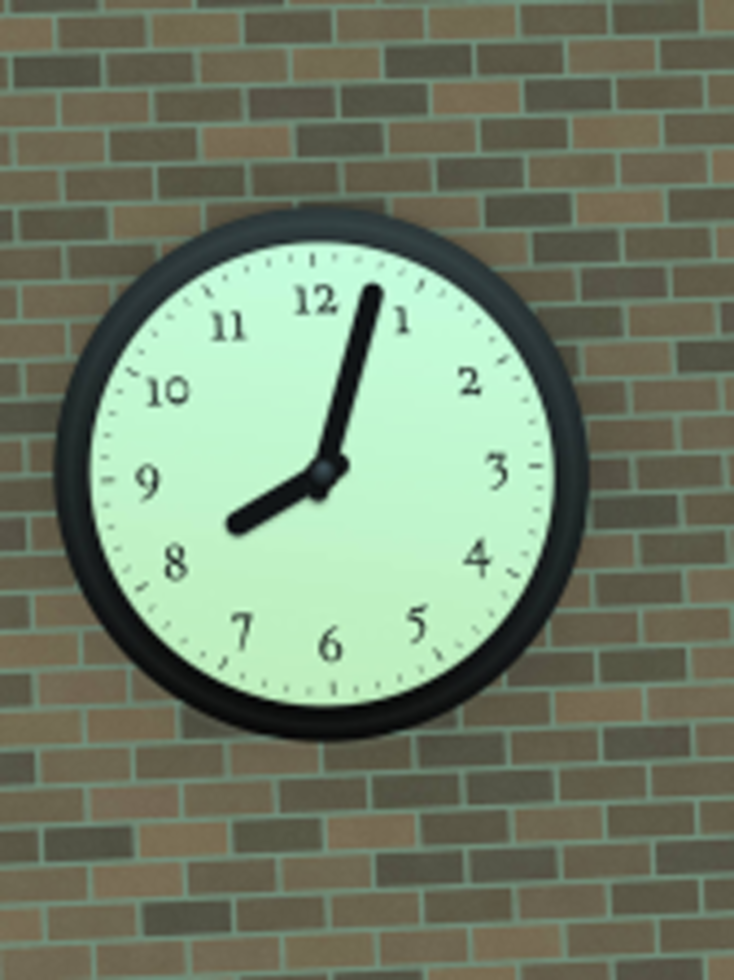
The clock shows **8:03**
